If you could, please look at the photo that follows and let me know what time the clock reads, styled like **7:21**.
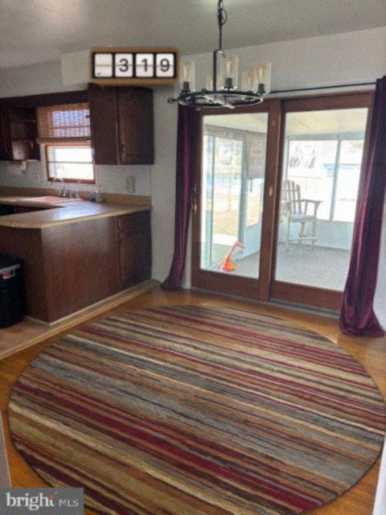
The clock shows **3:19**
